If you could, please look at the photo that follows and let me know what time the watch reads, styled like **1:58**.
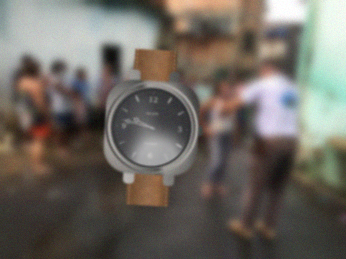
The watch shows **9:47**
